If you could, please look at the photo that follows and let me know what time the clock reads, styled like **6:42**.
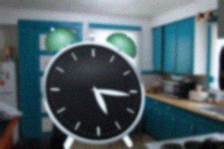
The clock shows **5:16**
